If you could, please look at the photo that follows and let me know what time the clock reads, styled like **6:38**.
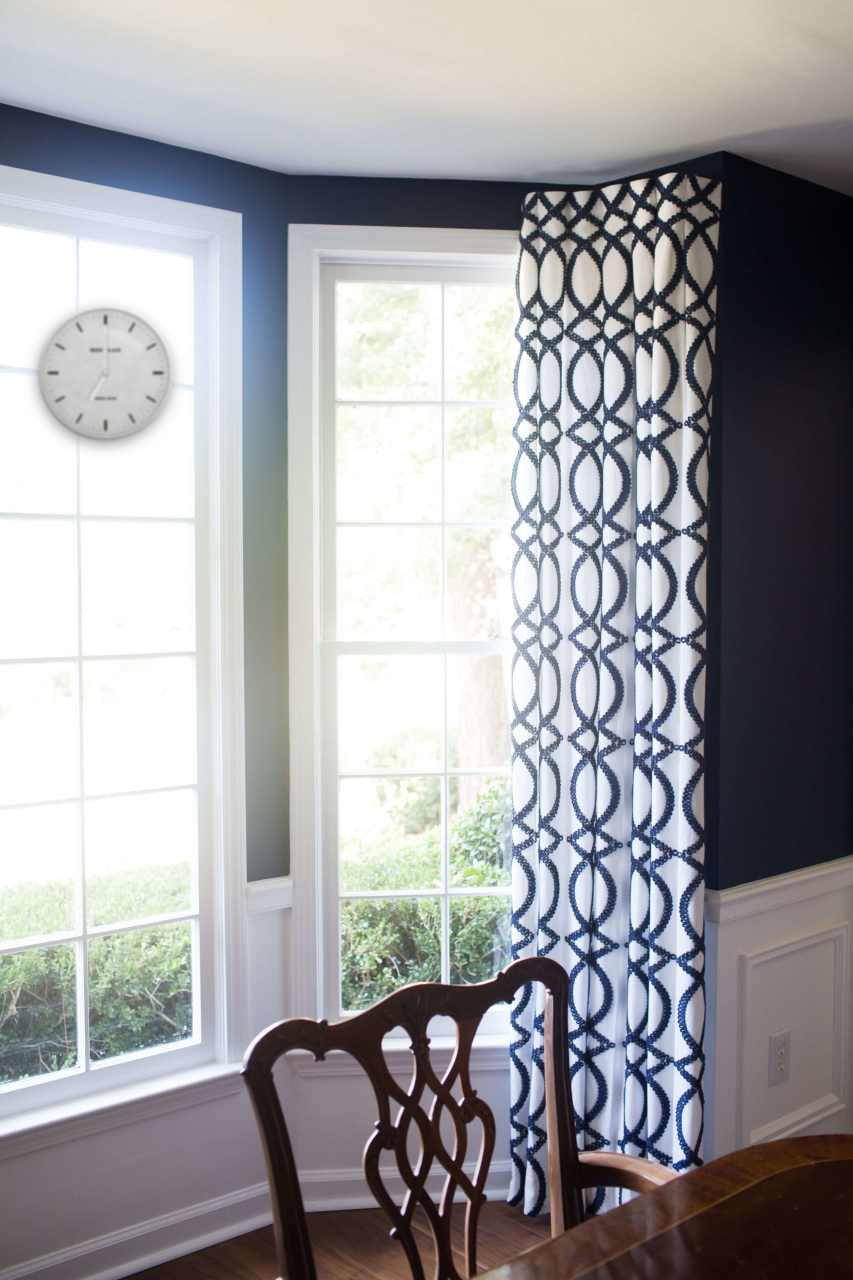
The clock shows **7:00**
